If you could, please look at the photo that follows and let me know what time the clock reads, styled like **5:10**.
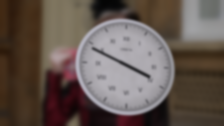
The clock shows **3:49**
